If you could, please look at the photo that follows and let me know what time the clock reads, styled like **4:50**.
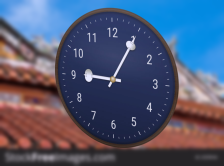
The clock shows **9:05**
